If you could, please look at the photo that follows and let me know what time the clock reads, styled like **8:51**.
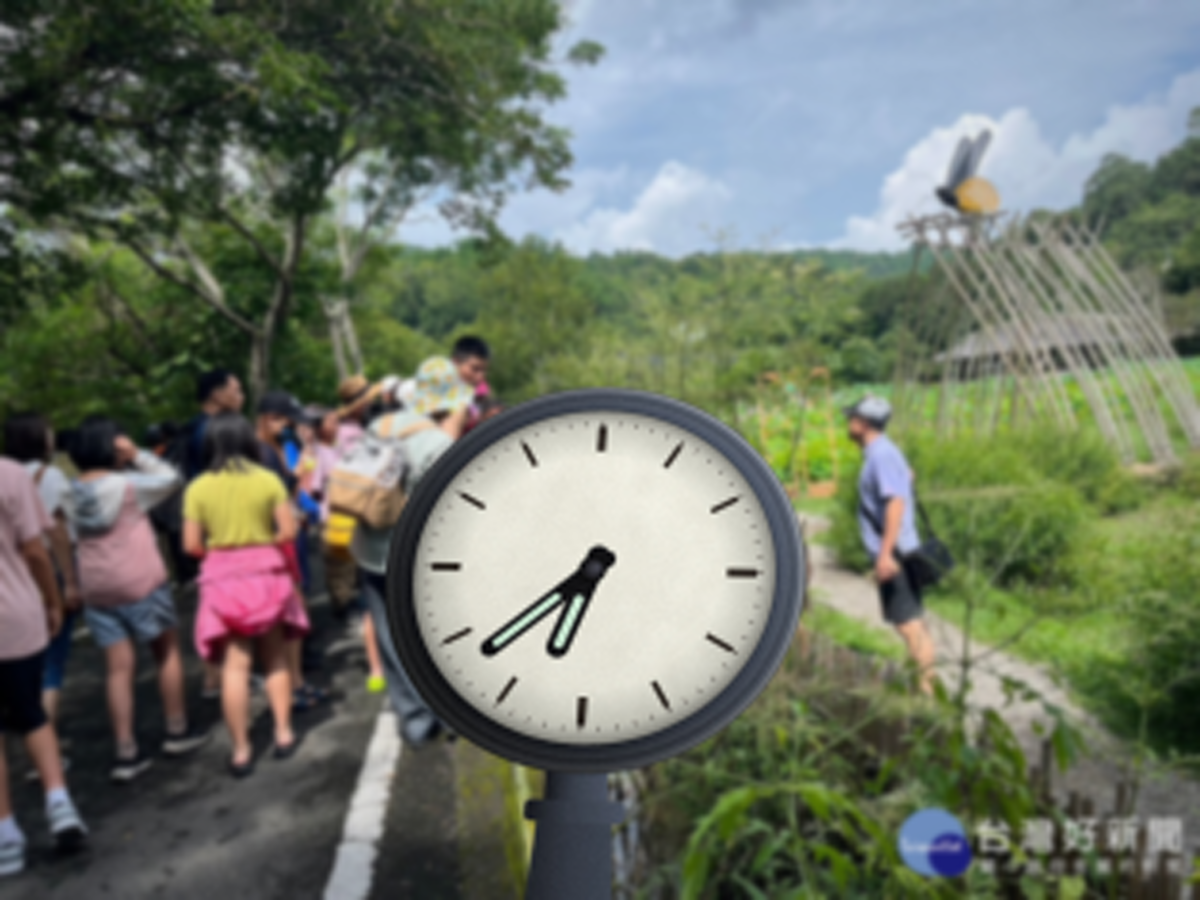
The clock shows **6:38**
